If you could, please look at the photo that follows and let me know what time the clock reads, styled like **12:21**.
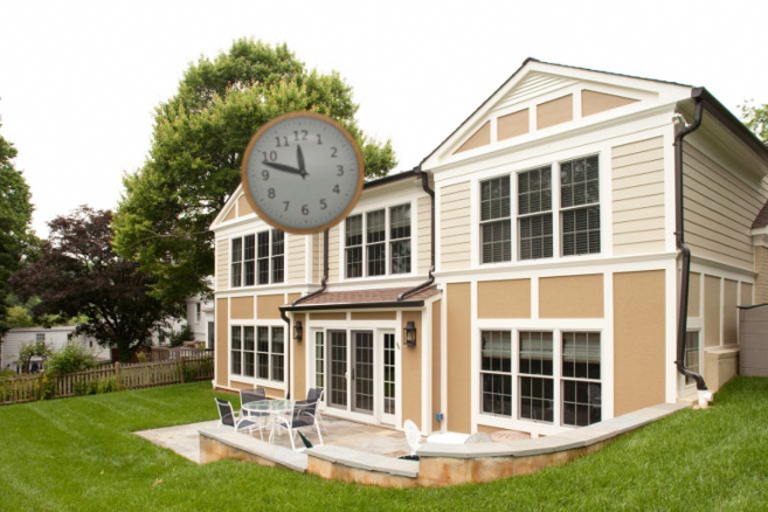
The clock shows **11:48**
